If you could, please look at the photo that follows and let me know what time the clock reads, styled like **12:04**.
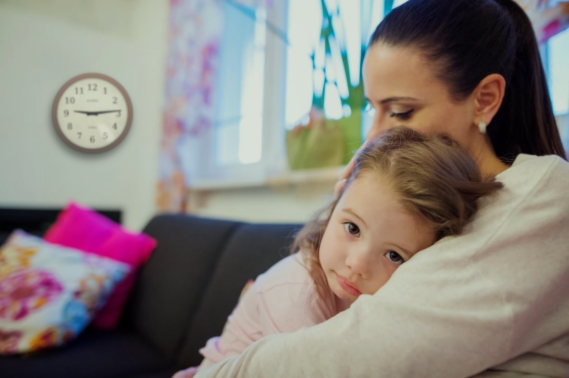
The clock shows **9:14**
